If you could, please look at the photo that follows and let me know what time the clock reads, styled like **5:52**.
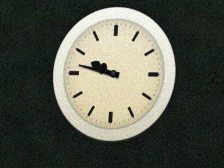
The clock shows **9:47**
